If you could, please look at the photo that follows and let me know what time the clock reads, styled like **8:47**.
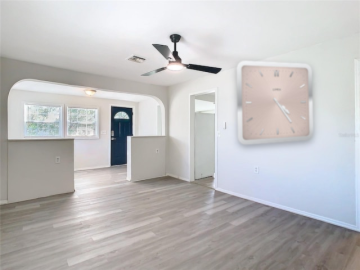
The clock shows **4:24**
